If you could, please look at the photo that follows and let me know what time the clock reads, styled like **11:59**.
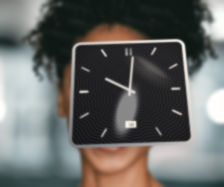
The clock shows **10:01**
